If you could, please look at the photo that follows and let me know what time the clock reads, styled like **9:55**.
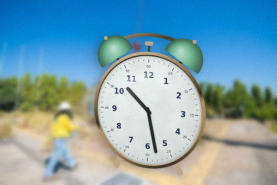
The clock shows **10:28**
